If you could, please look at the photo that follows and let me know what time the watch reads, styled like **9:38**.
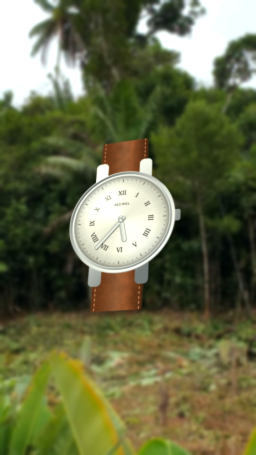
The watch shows **5:37**
